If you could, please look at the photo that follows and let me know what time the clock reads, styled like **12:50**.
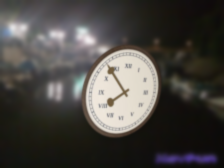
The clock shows **7:53**
